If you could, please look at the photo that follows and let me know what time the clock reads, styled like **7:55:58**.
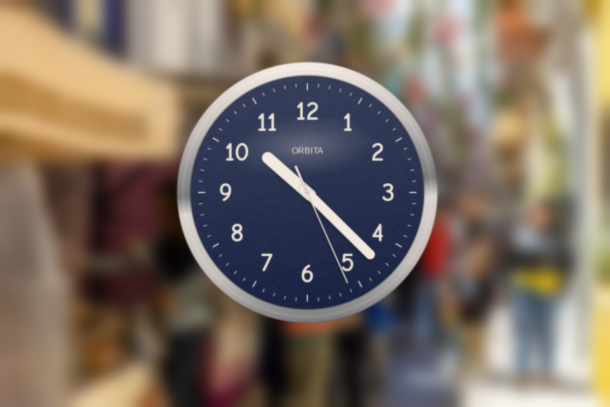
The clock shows **10:22:26**
